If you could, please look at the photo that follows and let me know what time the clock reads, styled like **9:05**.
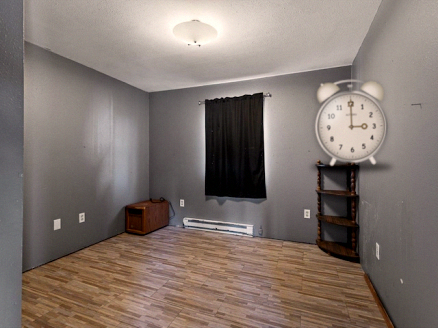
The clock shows **3:00**
